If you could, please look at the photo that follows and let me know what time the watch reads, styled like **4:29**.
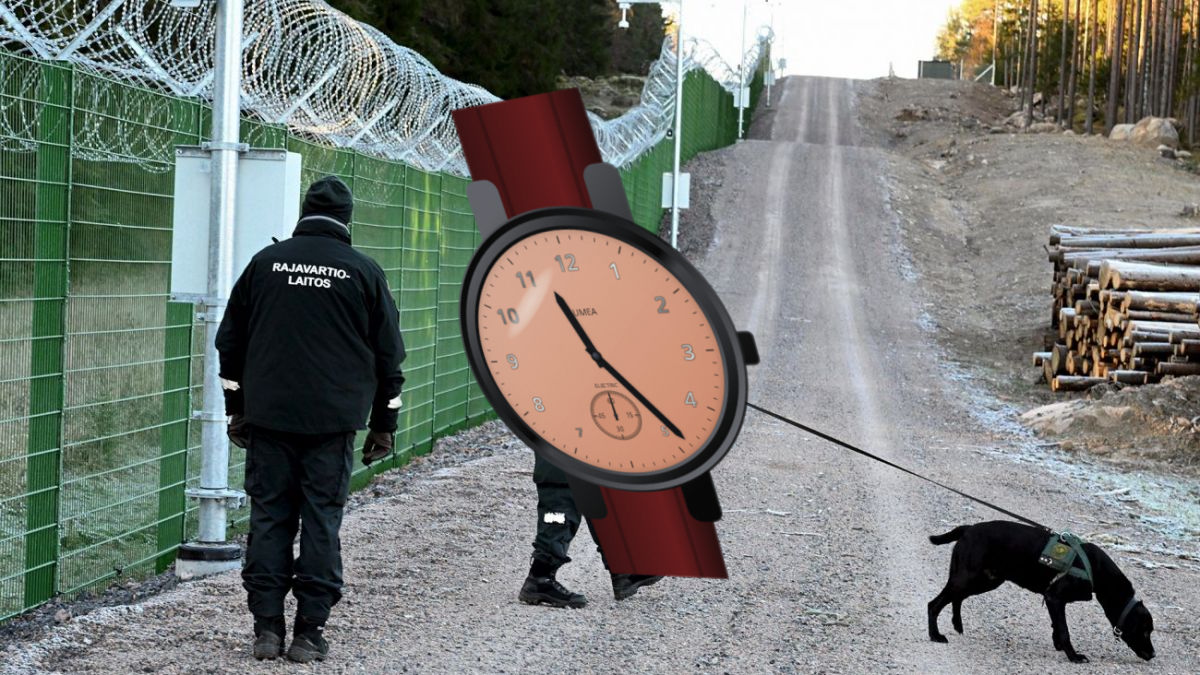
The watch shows **11:24**
